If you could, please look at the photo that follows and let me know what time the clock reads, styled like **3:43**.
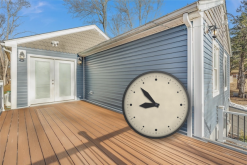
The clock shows **8:53**
